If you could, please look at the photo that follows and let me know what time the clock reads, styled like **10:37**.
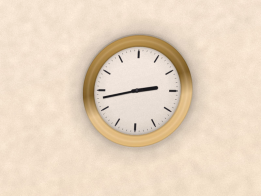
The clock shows **2:43**
